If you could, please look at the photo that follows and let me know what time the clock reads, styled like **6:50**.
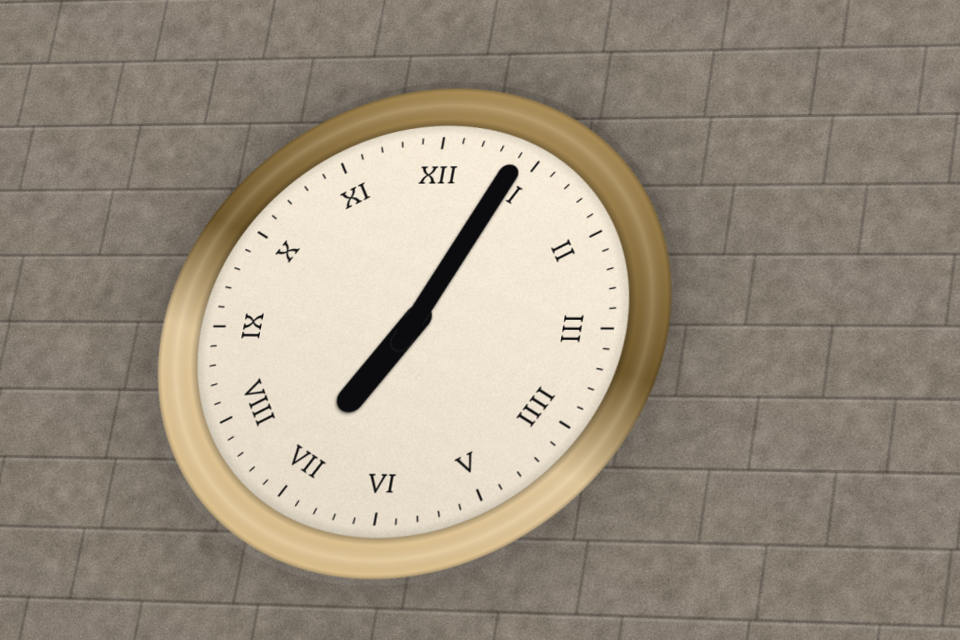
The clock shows **7:04**
